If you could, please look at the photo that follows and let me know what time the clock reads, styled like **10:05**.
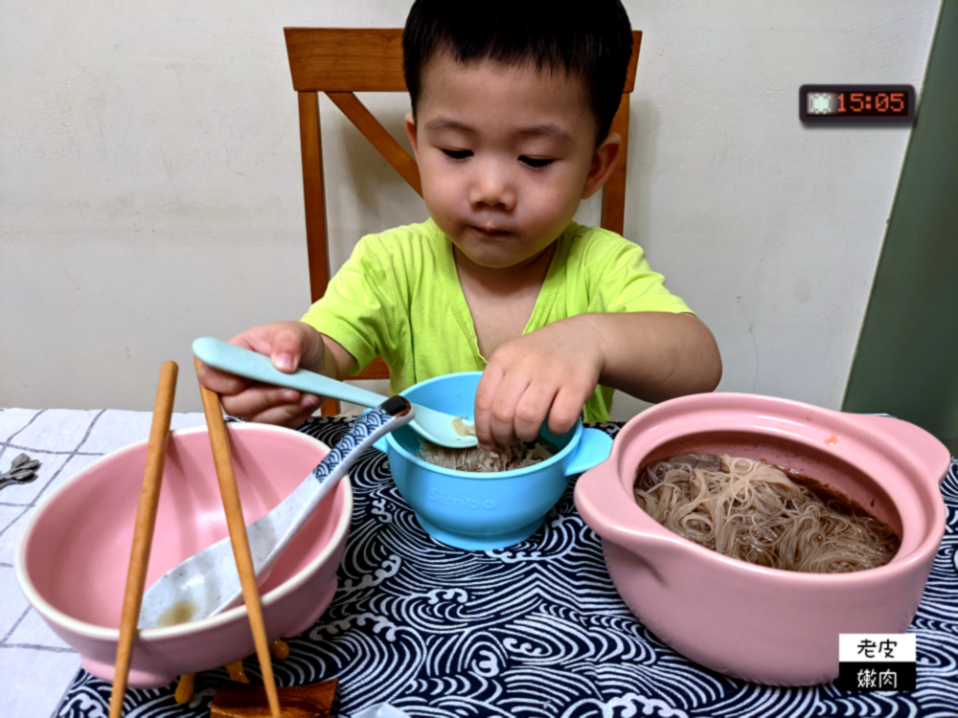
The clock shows **15:05**
